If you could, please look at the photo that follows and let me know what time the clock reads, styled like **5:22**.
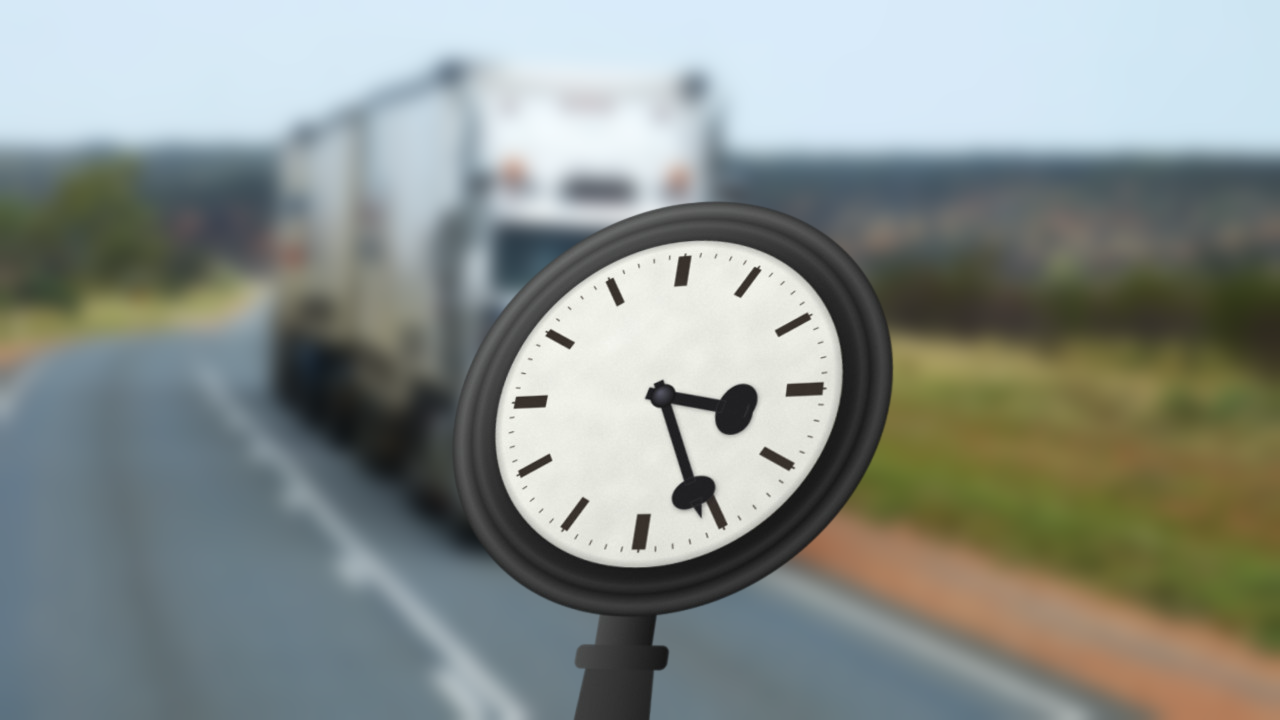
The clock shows **3:26**
